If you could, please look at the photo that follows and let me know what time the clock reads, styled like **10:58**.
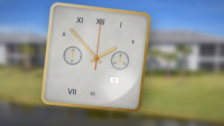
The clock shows **1:52**
